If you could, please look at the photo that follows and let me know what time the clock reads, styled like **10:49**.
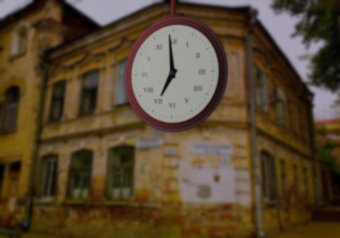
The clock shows **6:59**
